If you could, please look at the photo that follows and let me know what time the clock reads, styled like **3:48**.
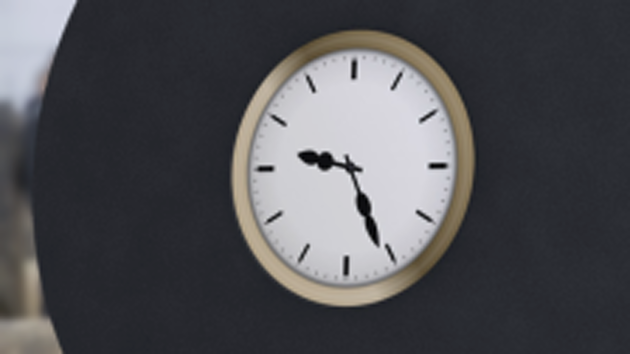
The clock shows **9:26**
